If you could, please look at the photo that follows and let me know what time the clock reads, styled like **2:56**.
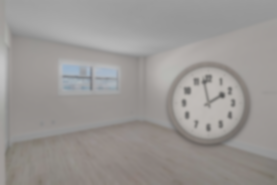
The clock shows **1:58**
